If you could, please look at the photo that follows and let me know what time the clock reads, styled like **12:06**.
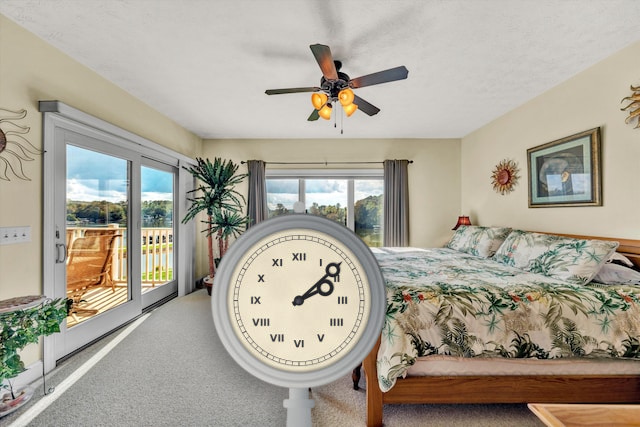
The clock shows **2:08**
